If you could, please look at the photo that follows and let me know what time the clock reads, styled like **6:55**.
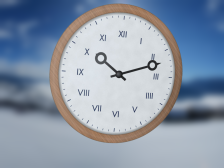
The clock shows **10:12**
